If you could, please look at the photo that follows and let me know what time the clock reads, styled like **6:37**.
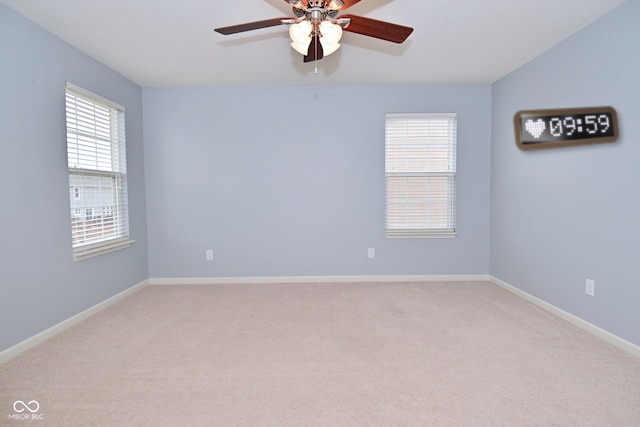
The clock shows **9:59**
